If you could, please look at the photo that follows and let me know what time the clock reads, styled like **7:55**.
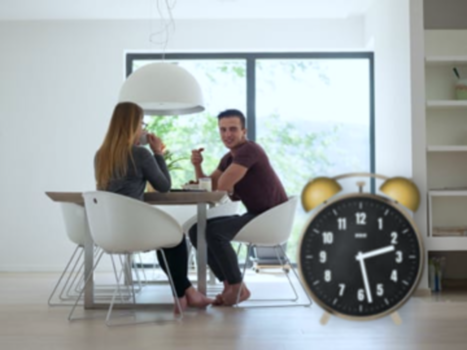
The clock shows **2:28**
